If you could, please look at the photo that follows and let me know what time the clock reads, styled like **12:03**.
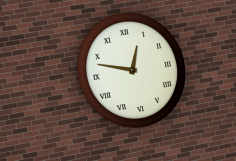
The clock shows **12:48**
